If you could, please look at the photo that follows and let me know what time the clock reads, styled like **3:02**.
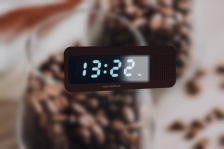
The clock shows **13:22**
